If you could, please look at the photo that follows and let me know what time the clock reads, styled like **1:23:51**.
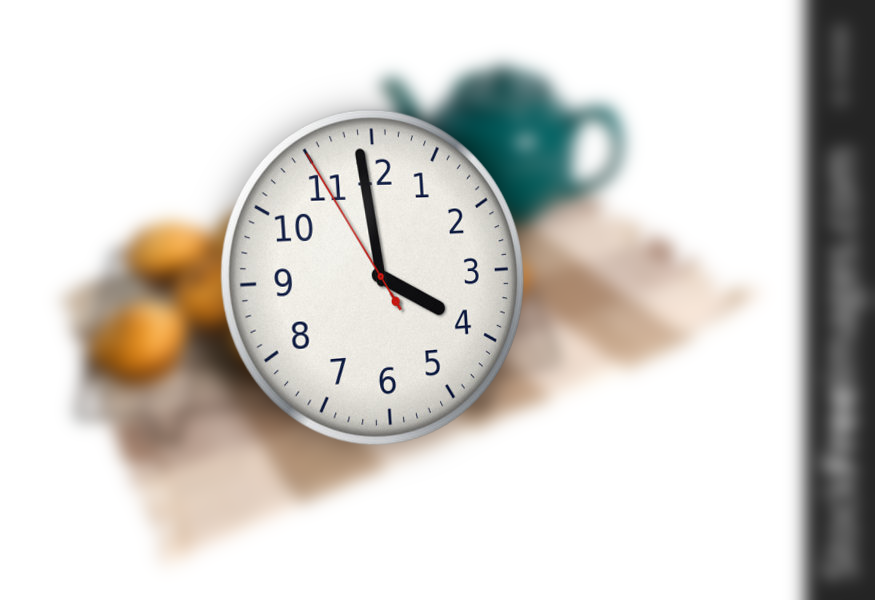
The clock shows **3:58:55**
